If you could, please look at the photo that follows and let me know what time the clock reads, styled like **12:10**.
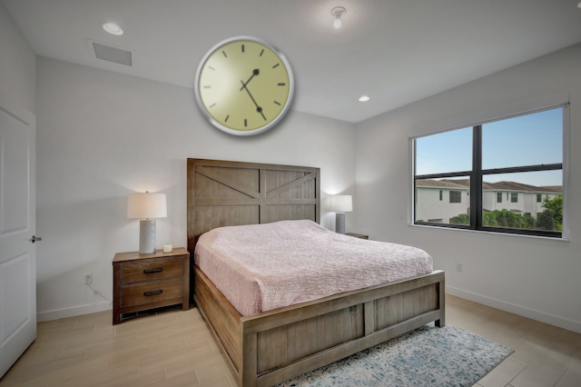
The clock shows **1:25**
